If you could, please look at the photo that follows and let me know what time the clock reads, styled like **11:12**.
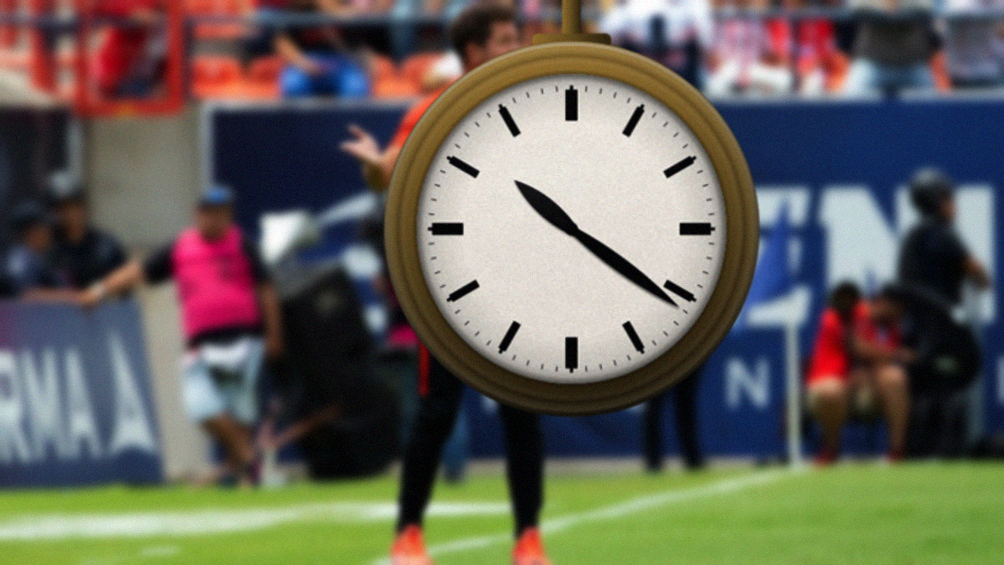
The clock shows **10:21**
